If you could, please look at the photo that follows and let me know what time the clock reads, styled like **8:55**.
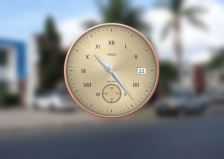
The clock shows **10:24**
